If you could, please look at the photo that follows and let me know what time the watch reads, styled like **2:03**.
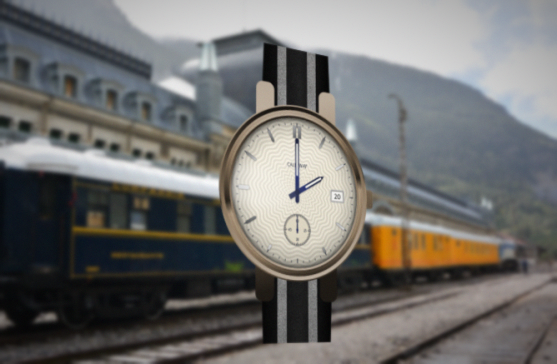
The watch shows **2:00**
